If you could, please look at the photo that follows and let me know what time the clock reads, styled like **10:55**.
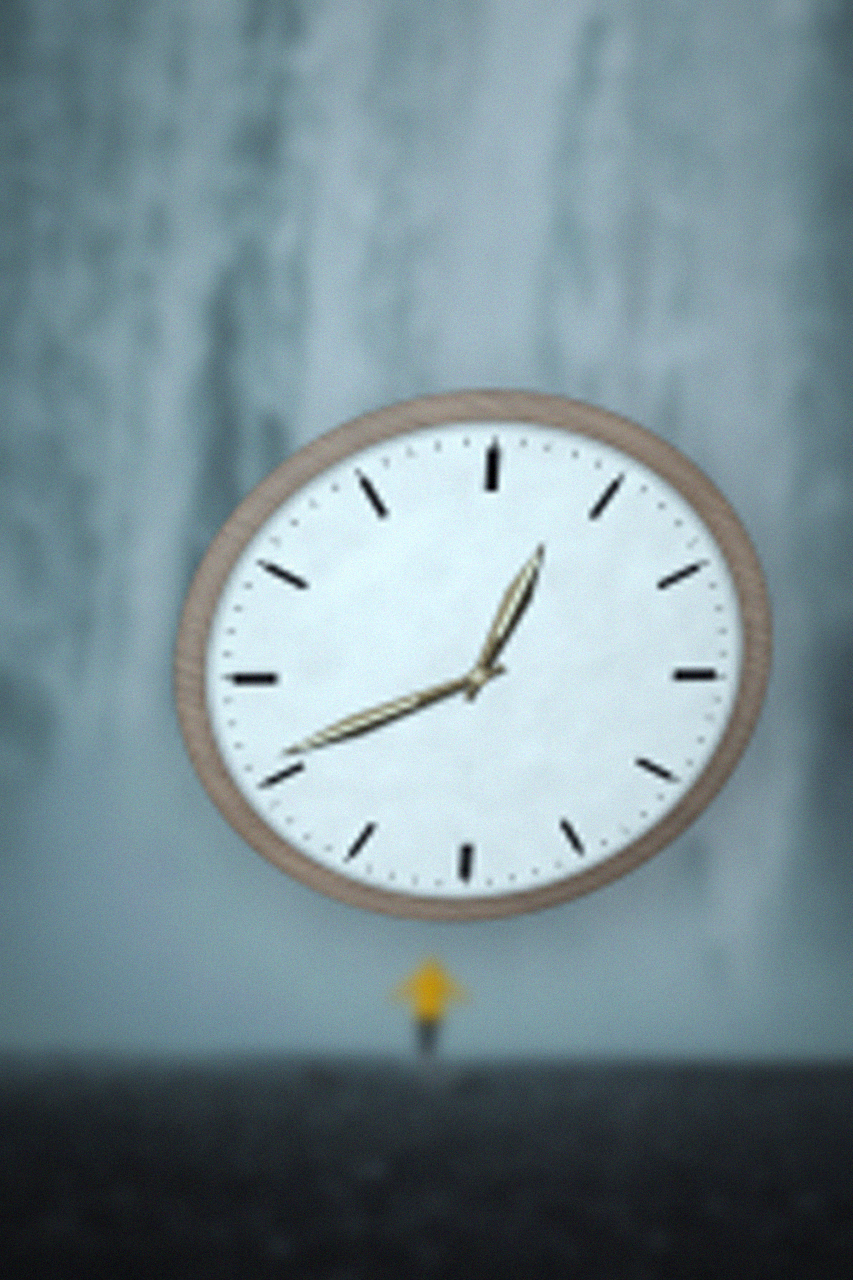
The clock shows **12:41**
